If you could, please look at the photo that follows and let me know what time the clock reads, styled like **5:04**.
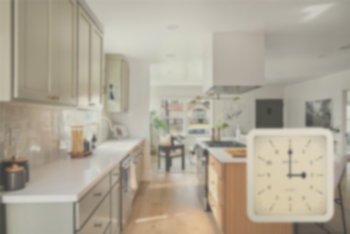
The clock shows **3:00**
